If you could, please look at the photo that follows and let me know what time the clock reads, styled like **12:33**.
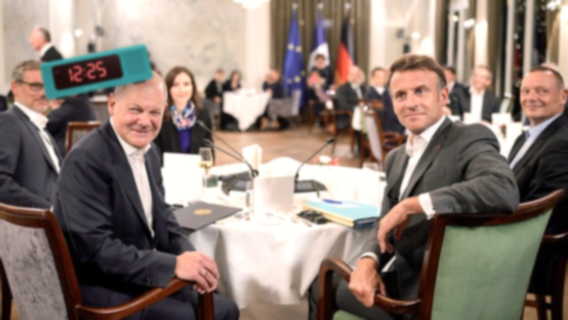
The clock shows **12:25**
